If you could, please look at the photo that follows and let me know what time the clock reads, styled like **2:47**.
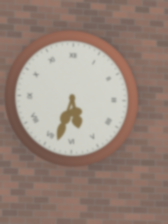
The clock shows **5:33**
